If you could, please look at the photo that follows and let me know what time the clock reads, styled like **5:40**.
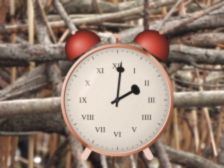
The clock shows **2:01**
